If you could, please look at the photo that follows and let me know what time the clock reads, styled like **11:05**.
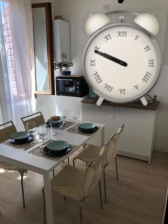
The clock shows **9:49**
